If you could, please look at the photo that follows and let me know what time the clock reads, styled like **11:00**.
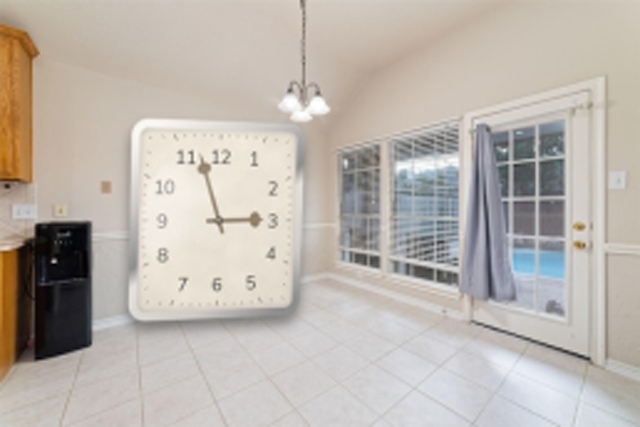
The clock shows **2:57**
